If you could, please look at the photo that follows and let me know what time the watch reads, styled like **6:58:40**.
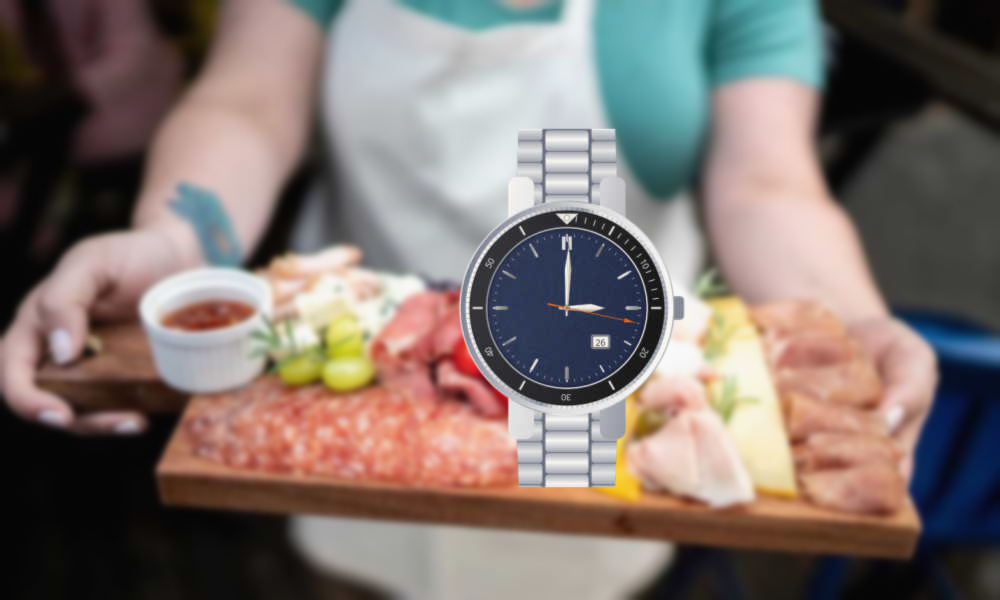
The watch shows **3:00:17**
